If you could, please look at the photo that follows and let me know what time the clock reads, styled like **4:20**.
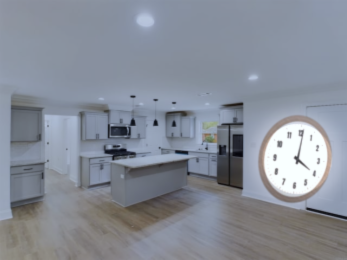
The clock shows **4:01**
